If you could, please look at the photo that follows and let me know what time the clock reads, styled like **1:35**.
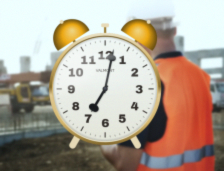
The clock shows **7:02**
